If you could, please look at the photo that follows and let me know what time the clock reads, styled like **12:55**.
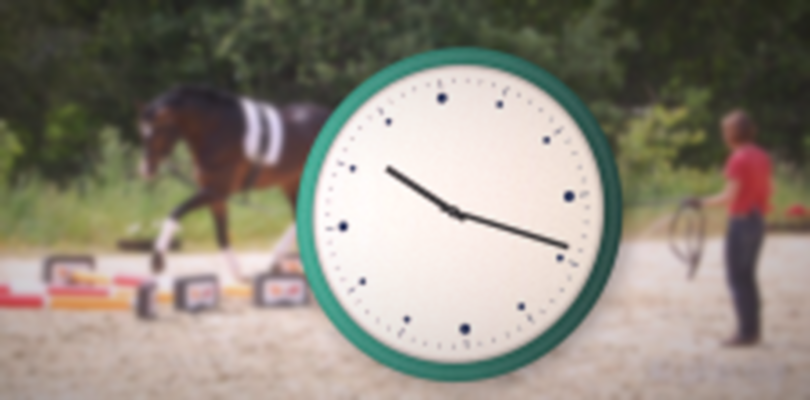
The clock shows **10:19**
